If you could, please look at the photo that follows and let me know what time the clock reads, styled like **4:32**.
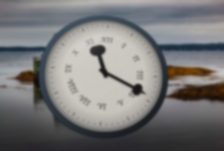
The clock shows **11:19**
